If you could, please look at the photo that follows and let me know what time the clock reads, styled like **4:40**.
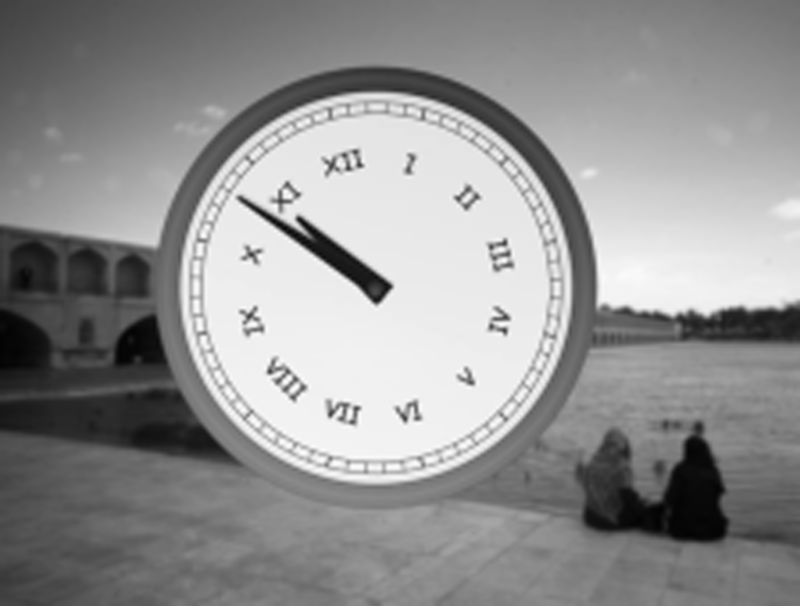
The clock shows **10:53**
